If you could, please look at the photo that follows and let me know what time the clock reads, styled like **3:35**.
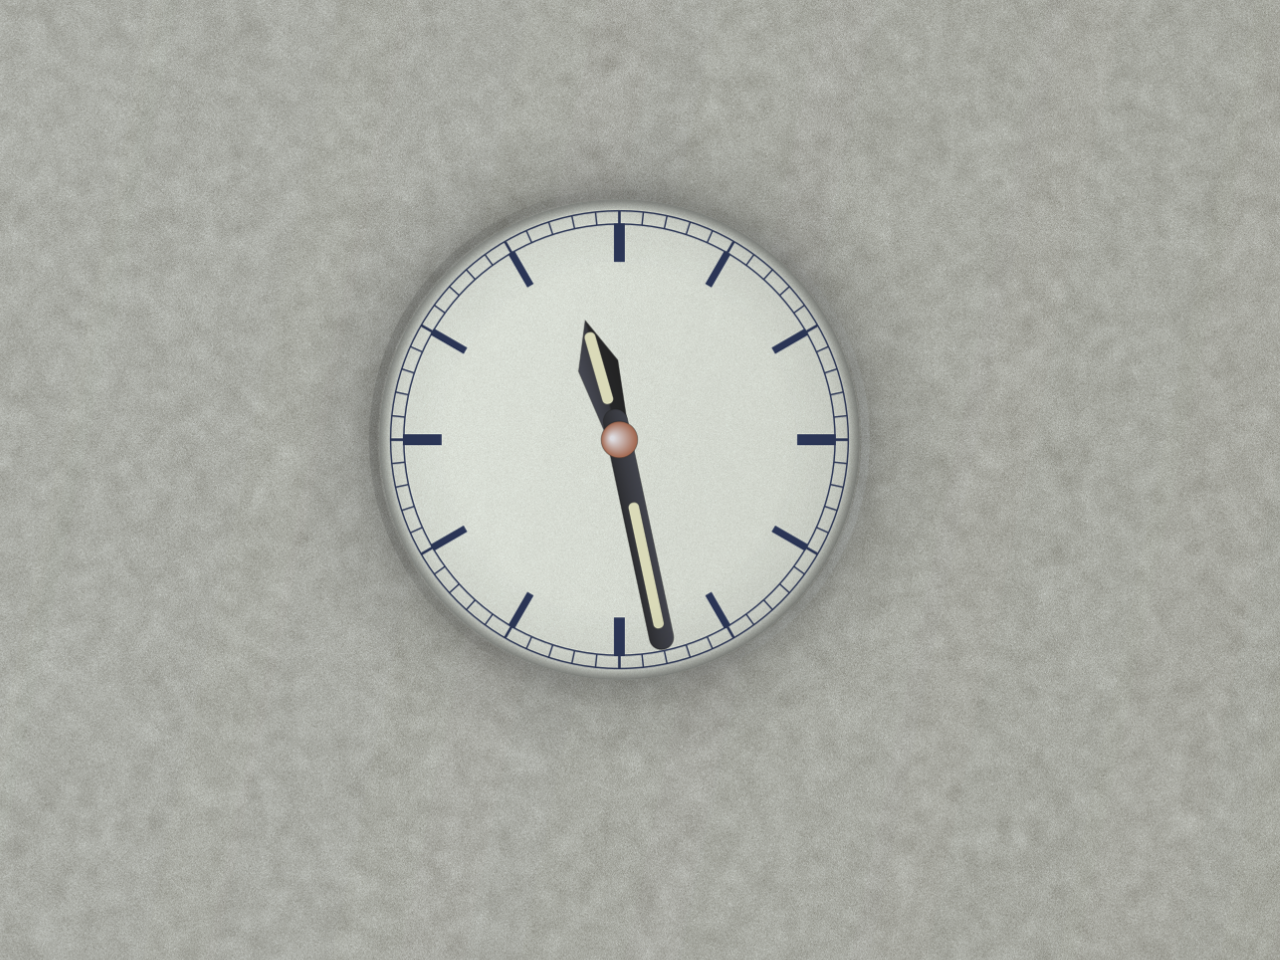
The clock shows **11:28**
